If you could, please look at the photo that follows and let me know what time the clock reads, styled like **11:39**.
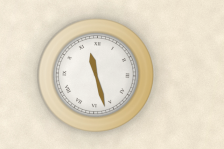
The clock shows **11:27**
